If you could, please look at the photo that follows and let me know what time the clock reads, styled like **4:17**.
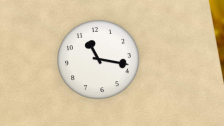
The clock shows **11:18**
